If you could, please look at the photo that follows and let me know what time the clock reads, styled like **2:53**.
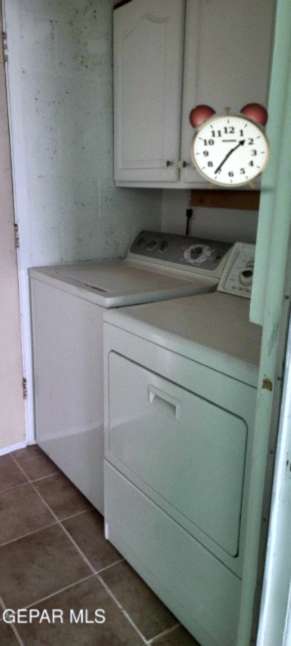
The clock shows **1:36**
